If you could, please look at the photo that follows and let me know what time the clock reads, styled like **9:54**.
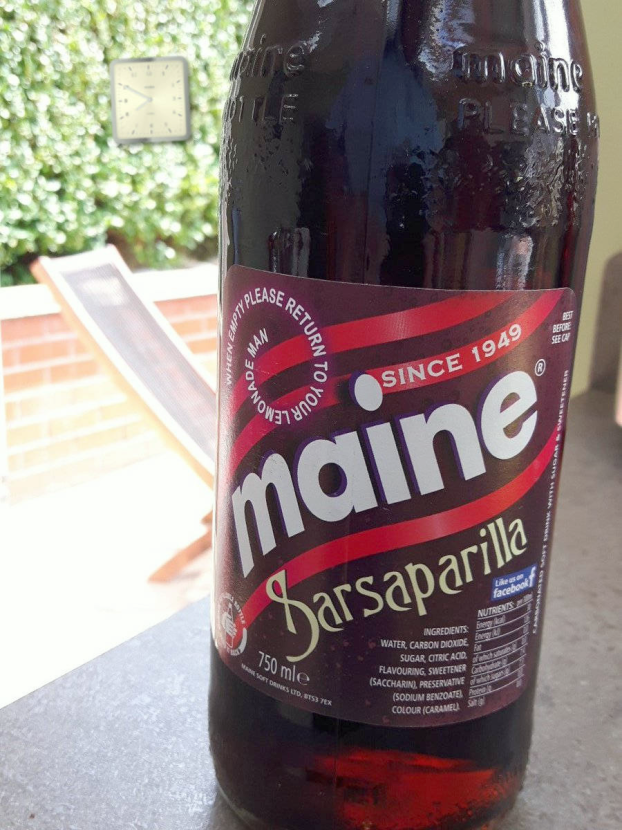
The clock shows **7:50**
